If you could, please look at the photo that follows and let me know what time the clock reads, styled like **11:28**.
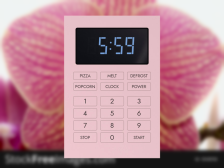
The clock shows **5:59**
